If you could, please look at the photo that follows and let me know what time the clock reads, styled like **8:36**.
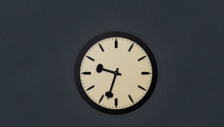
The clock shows **9:33**
